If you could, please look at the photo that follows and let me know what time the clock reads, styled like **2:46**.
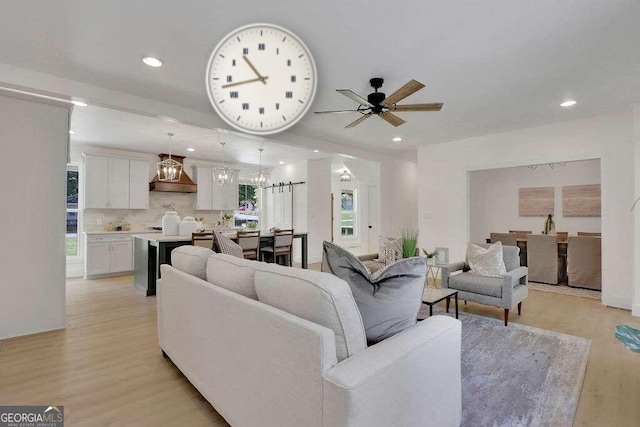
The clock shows **10:43**
